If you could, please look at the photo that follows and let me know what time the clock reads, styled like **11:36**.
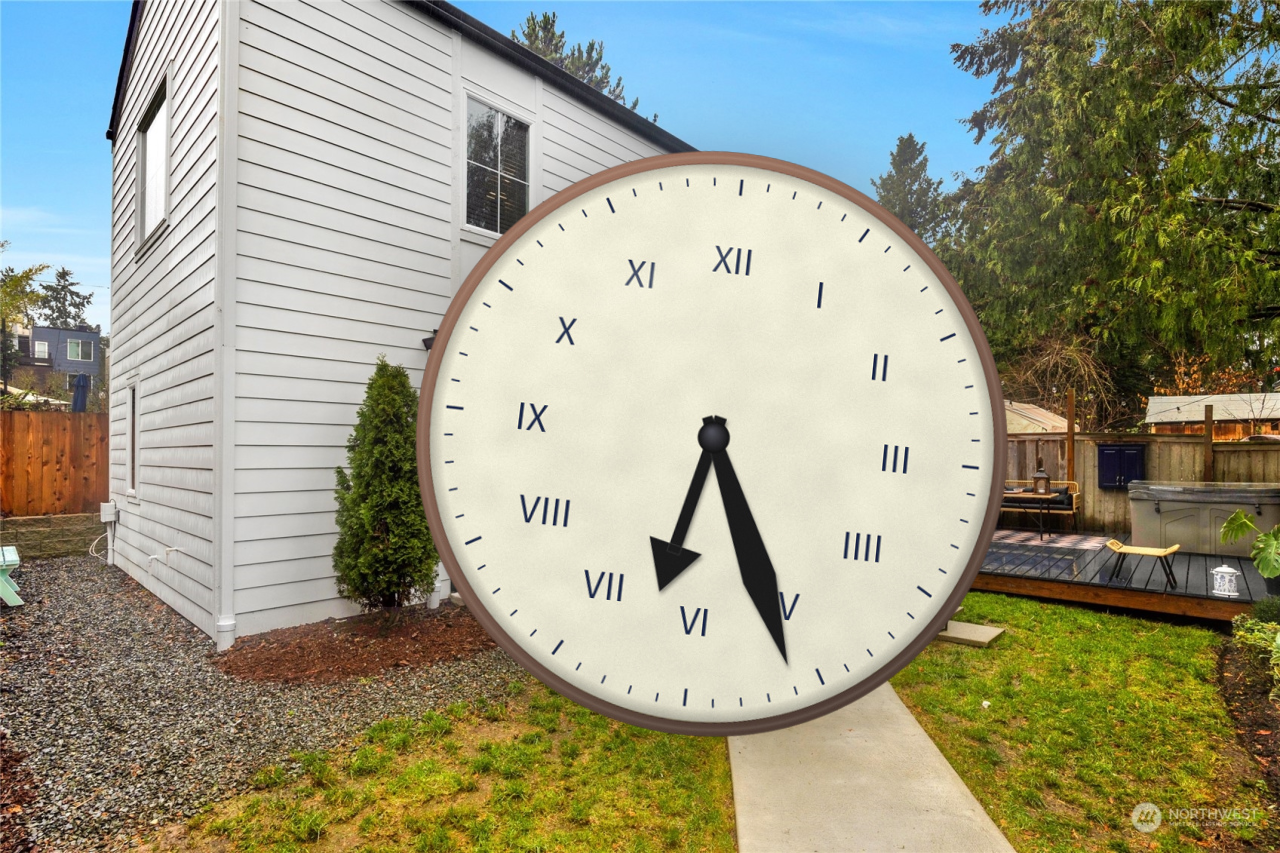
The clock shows **6:26**
